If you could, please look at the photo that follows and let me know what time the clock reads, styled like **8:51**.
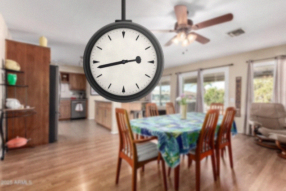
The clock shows **2:43**
